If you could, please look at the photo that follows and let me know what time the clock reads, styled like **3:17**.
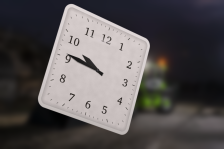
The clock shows **9:46**
